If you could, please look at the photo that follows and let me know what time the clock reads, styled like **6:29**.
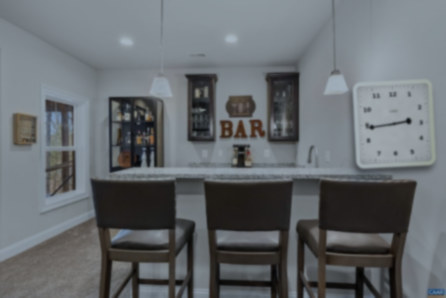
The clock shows **2:44**
